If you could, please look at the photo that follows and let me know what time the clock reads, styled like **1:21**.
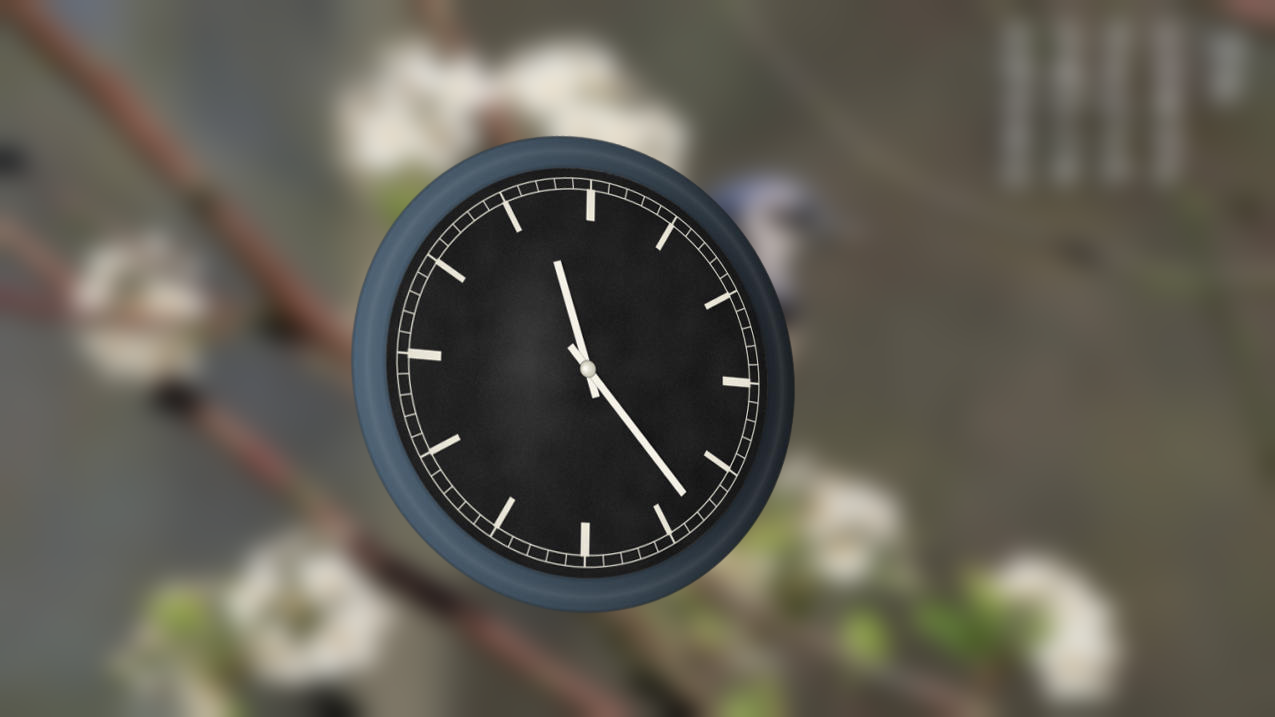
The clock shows **11:23**
